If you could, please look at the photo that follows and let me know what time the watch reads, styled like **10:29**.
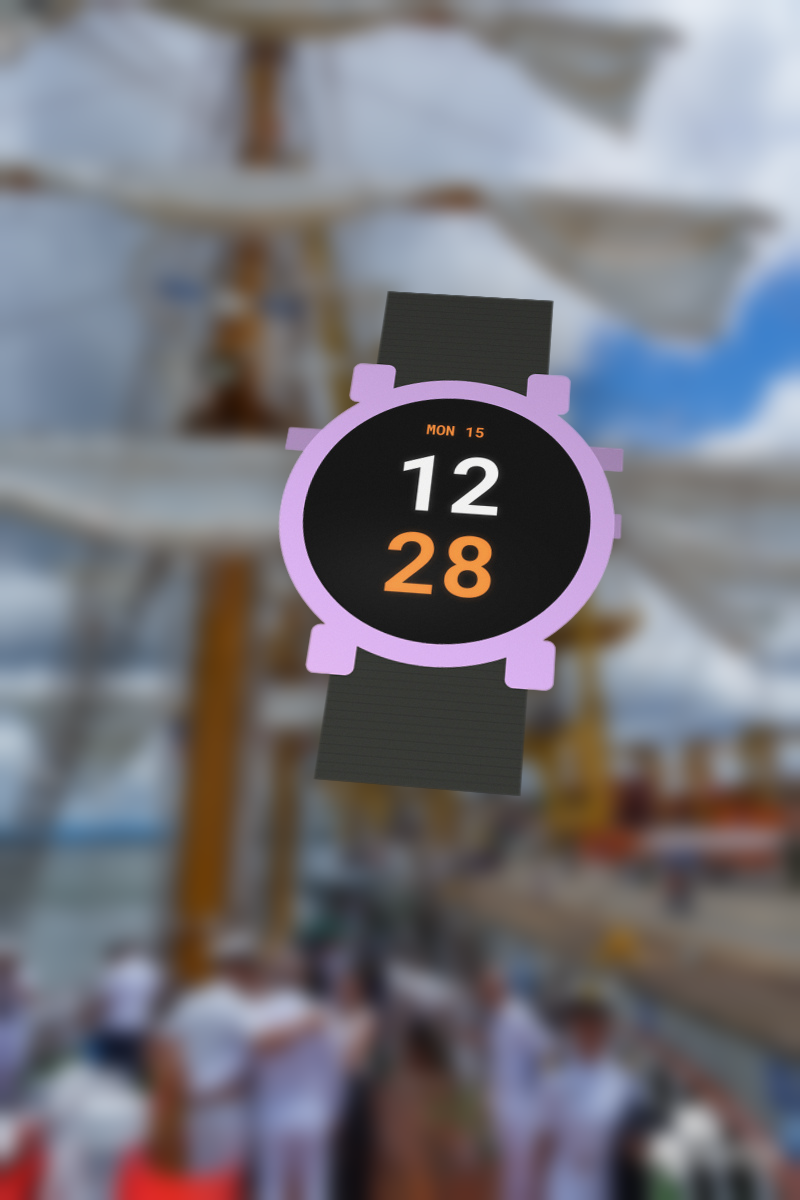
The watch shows **12:28**
